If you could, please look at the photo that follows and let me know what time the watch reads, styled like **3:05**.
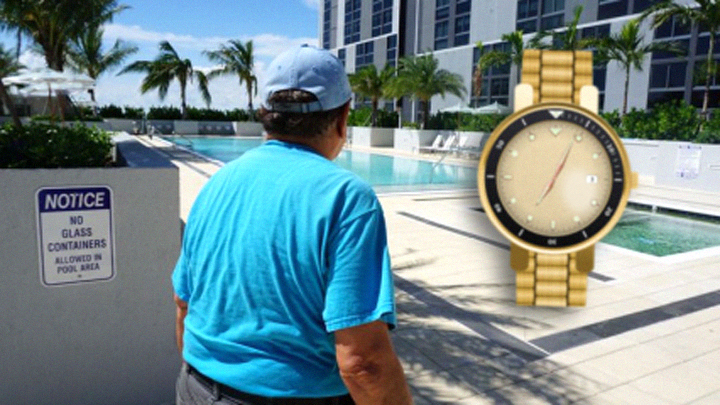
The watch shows **7:04**
